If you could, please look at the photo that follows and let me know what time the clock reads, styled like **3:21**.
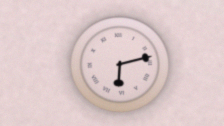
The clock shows **6:13**
